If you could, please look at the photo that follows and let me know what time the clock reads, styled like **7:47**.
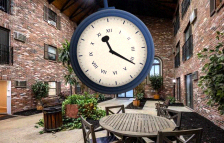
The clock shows **11:21**
